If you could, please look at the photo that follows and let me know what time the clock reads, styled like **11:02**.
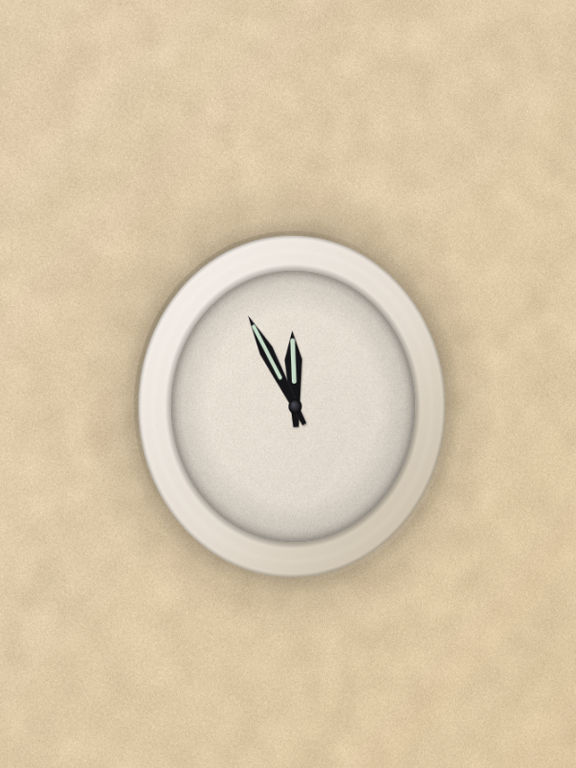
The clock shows **11:55**
